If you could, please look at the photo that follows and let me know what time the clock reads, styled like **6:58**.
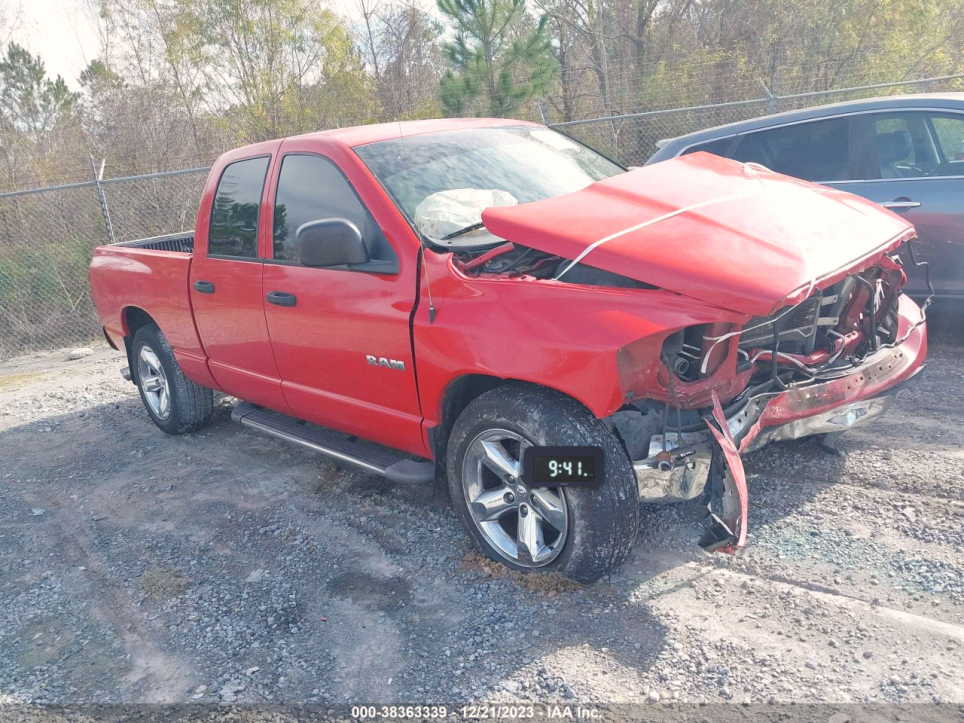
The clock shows **9:41**
